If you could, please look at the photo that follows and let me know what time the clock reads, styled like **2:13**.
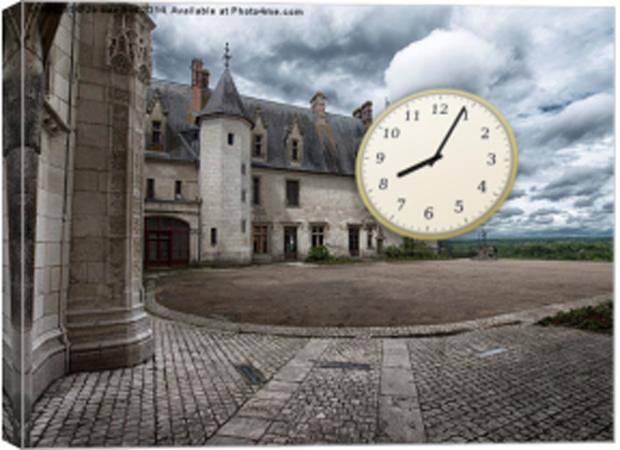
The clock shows **8:04**
